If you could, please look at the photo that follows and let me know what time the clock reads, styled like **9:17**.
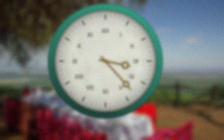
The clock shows **3:23**
